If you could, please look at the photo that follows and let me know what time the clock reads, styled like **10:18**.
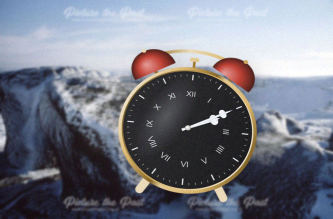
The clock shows **2:10**
